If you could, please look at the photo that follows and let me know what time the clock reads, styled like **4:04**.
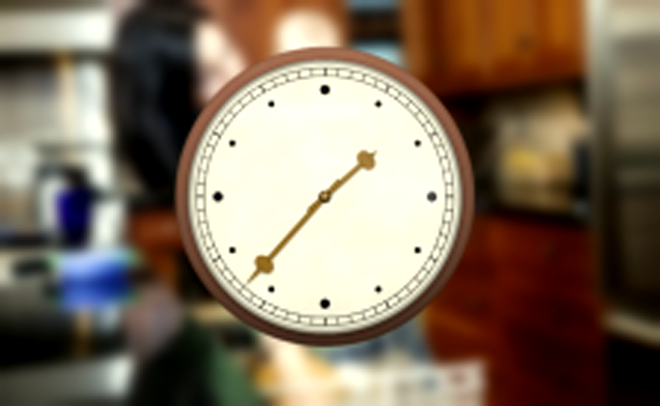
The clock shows **1:37**
